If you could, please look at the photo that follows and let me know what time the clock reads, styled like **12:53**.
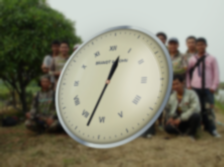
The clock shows **12:33**
